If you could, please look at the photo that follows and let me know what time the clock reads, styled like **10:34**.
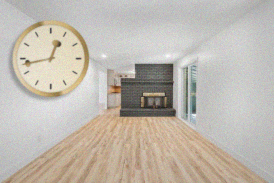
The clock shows **12:43**
